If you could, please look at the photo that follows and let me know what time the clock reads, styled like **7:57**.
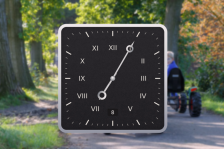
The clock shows **7:05**
